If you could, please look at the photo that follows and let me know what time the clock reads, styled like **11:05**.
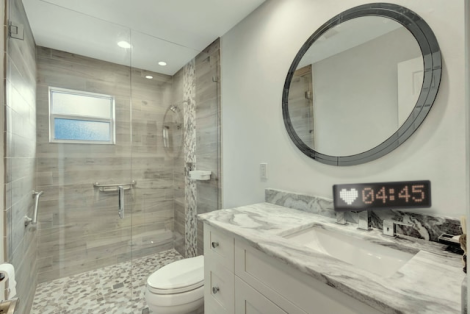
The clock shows **4:45**
